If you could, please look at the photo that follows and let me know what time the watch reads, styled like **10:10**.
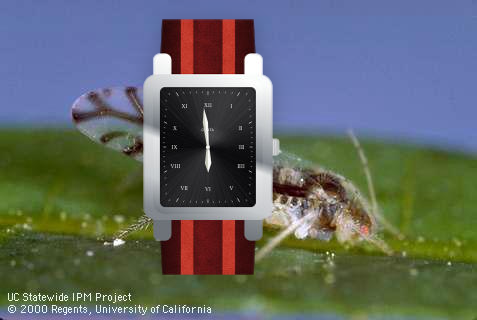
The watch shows **5:59**
